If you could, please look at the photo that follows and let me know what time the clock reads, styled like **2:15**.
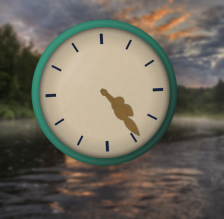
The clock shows **4:24**
